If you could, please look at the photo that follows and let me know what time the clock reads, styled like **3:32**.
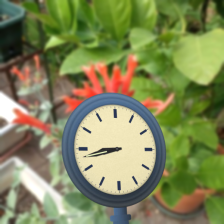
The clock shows **8:43**
